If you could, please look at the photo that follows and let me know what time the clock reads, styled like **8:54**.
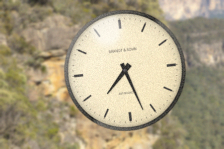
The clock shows **7:27**
